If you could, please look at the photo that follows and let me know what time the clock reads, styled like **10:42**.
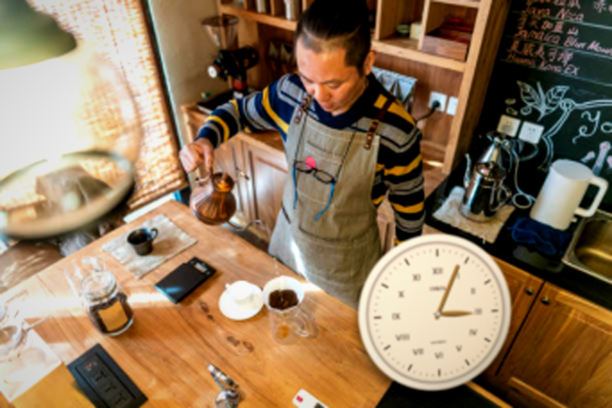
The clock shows **3:04**
